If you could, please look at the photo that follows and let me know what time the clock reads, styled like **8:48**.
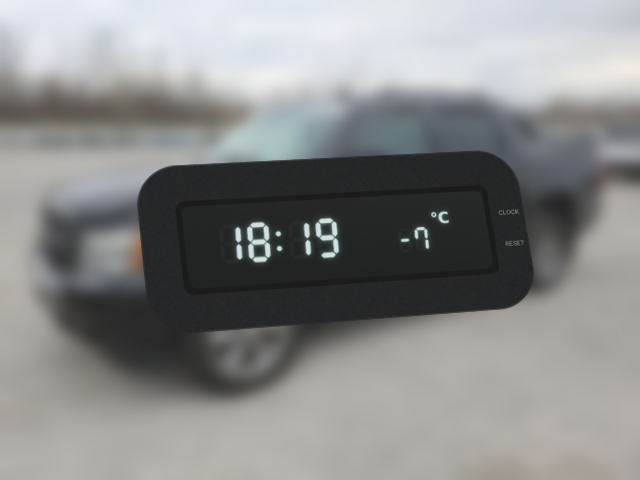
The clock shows **18:19**
